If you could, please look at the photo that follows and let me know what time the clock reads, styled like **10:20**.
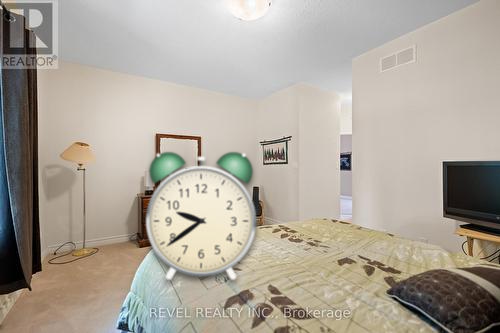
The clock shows **9:39**
